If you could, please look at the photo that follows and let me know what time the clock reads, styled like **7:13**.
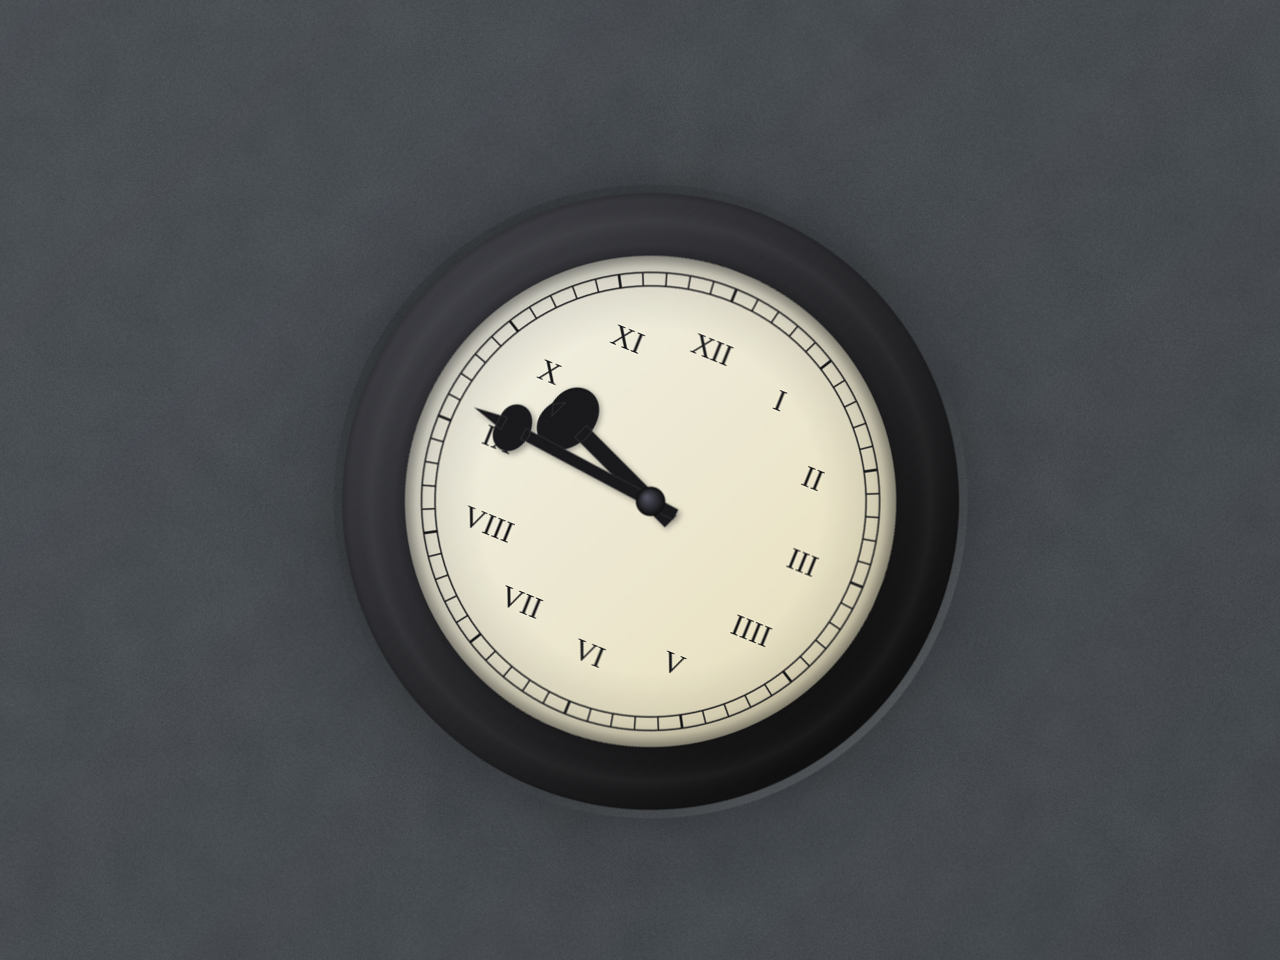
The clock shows **9:46**
